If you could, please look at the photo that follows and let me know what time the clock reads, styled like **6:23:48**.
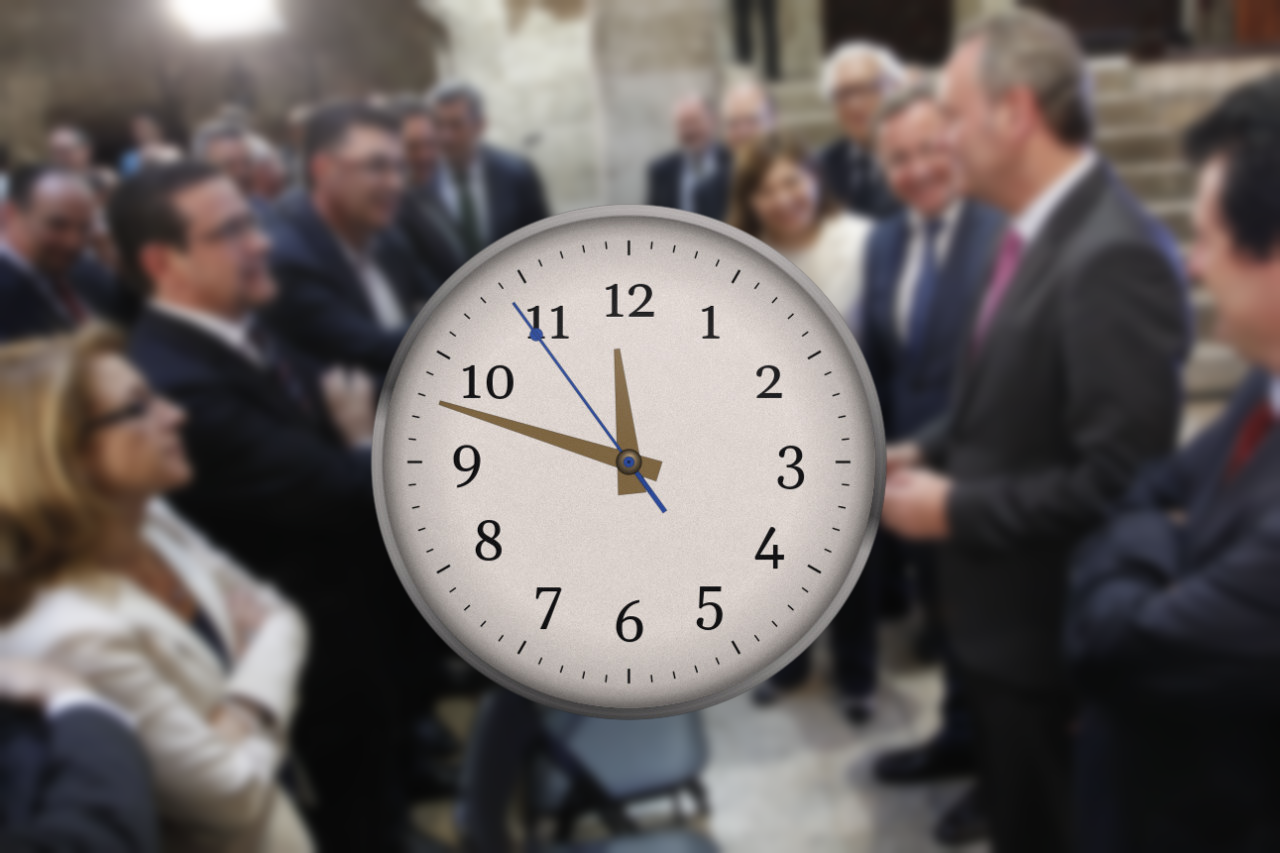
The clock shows **11:47:54**
